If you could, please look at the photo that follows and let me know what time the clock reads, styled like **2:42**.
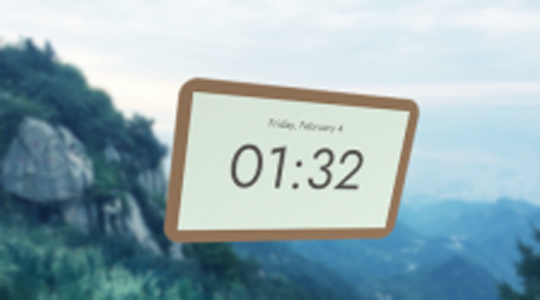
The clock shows **1:32**
